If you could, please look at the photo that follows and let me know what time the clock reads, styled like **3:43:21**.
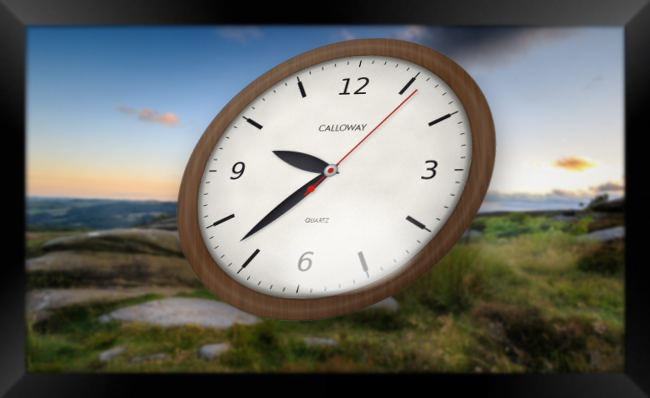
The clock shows **9:37:06**
